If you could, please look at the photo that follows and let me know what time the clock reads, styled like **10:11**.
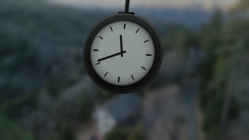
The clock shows **11:41**
